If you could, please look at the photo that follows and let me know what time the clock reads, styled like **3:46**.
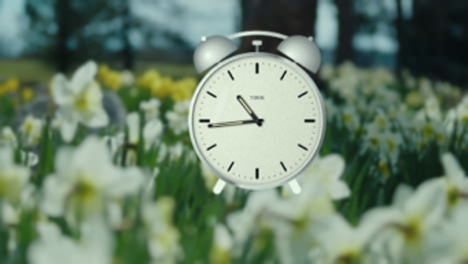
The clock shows **10:44**
